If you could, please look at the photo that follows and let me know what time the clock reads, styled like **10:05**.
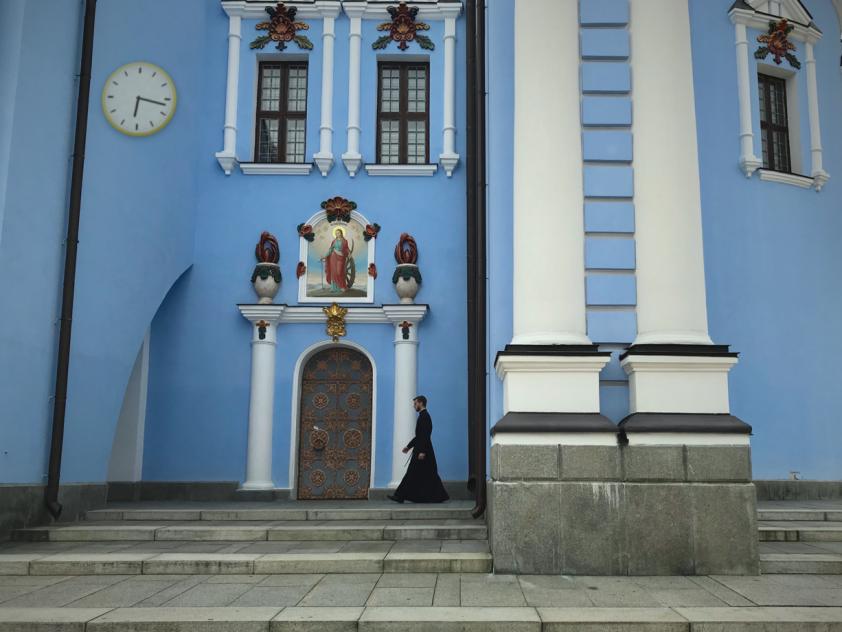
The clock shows **6:17**
